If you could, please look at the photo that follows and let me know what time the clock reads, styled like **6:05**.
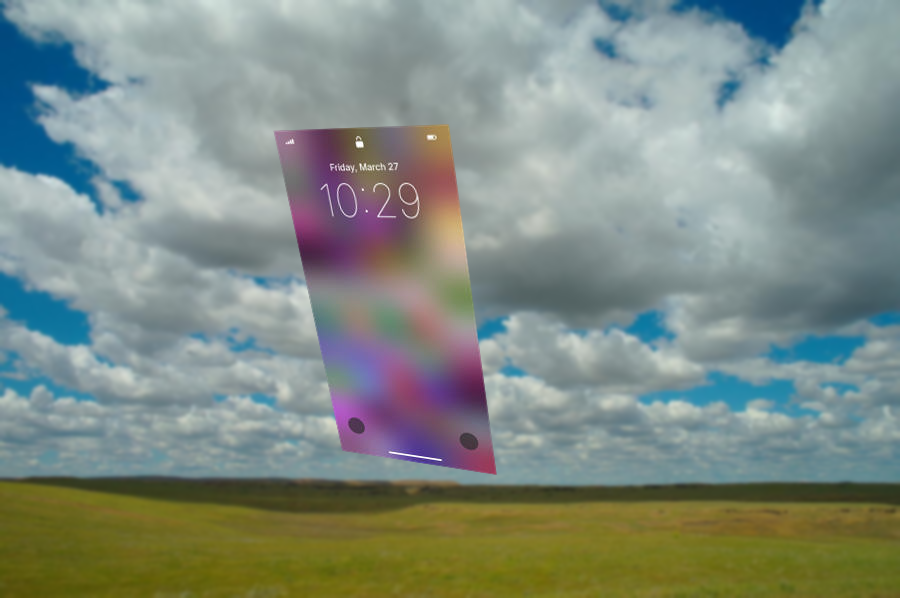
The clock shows **10:29**
